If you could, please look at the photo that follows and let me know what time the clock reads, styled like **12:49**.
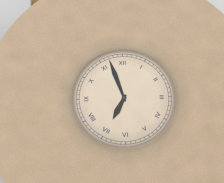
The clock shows **6:57**
